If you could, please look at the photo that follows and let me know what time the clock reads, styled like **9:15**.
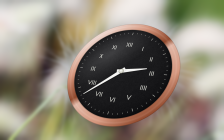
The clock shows **2:38**
